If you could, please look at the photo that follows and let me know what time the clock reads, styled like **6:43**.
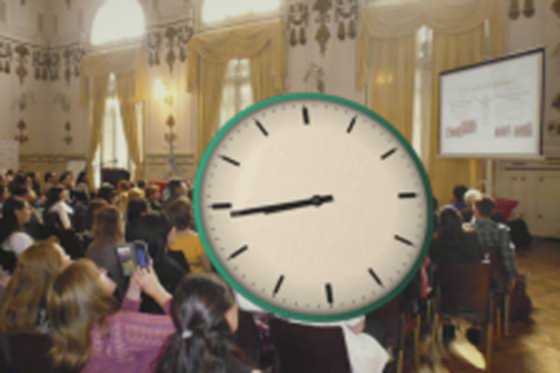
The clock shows **8:44**
